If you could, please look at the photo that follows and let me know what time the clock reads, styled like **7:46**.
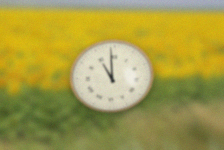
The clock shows **10:59**
